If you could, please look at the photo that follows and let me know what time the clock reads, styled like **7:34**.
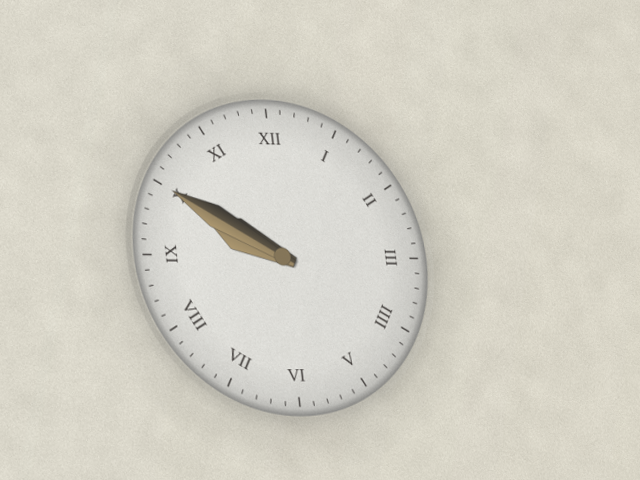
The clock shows **9:50**
